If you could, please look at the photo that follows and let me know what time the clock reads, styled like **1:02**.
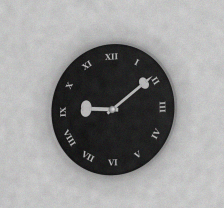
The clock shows **9:09**
